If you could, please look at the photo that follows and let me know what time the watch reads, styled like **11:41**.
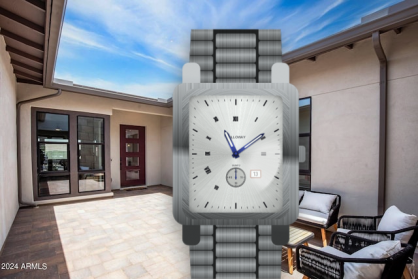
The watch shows **11:09**
